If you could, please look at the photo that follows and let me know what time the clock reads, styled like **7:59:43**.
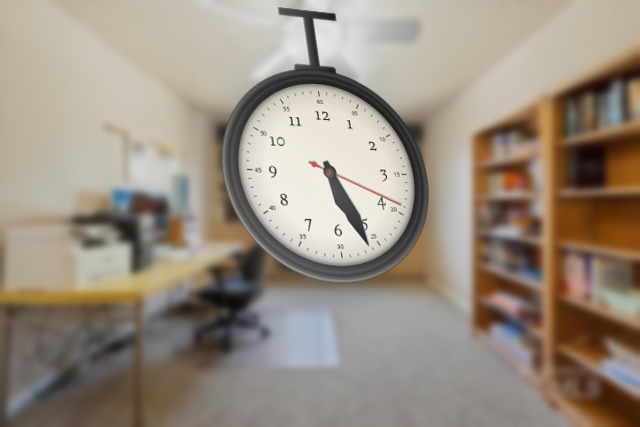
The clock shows **5:26:19**
